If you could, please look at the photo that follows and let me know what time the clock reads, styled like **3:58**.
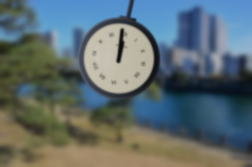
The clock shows **11:59**
